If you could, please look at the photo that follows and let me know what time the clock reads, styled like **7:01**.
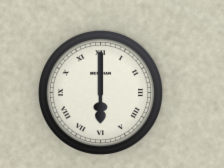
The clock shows **6:00**
